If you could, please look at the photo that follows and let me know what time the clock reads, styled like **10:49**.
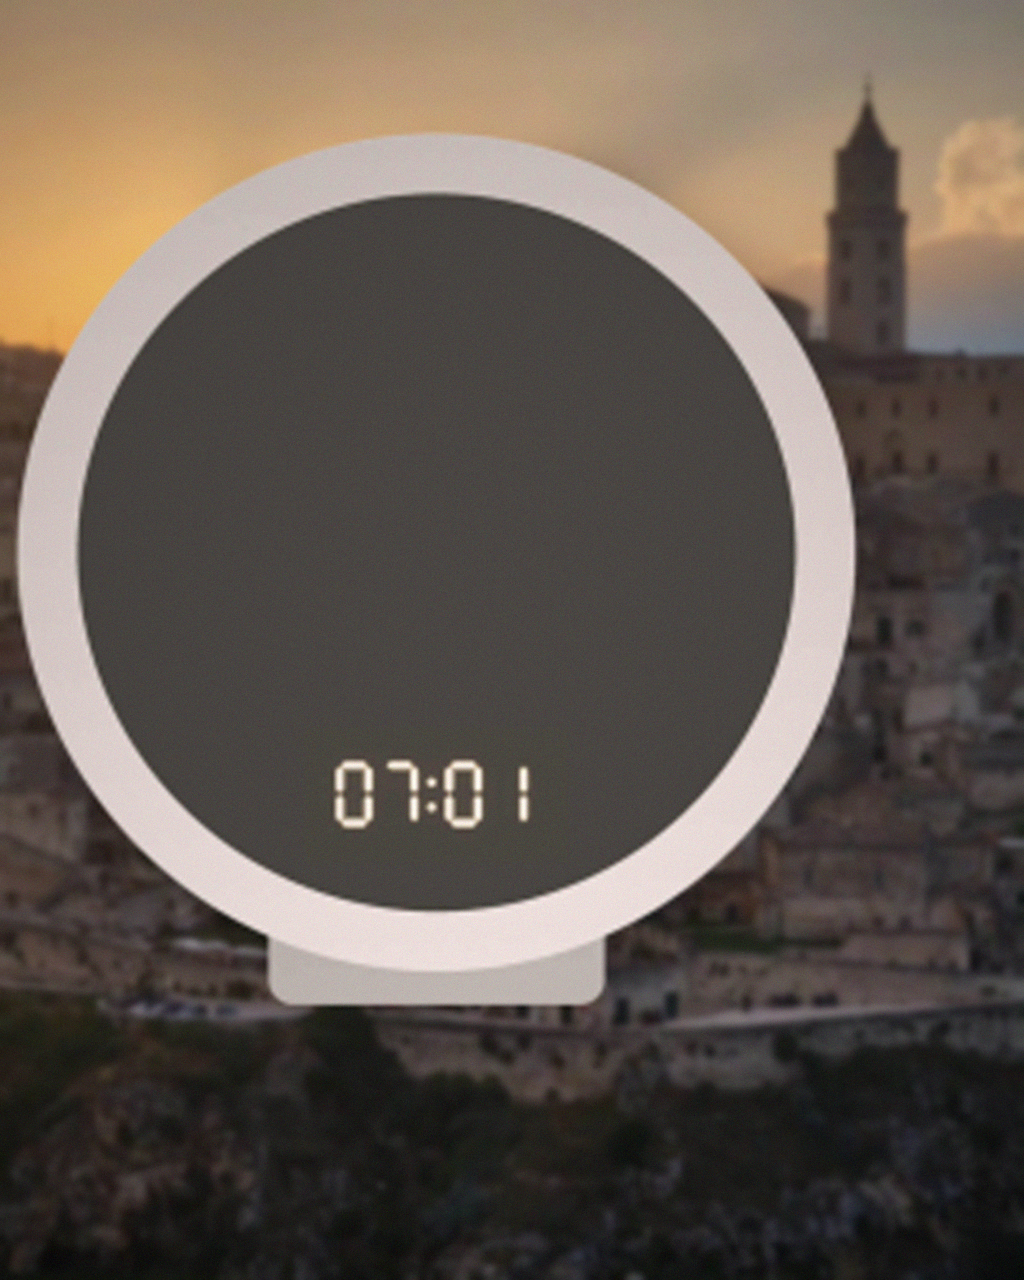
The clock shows **7:01**
